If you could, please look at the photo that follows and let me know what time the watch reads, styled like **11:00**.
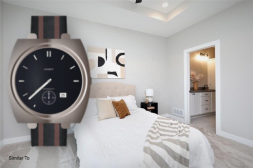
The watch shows **7:38**
